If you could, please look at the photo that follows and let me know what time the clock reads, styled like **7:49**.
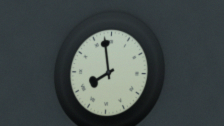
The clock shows **7:58**
